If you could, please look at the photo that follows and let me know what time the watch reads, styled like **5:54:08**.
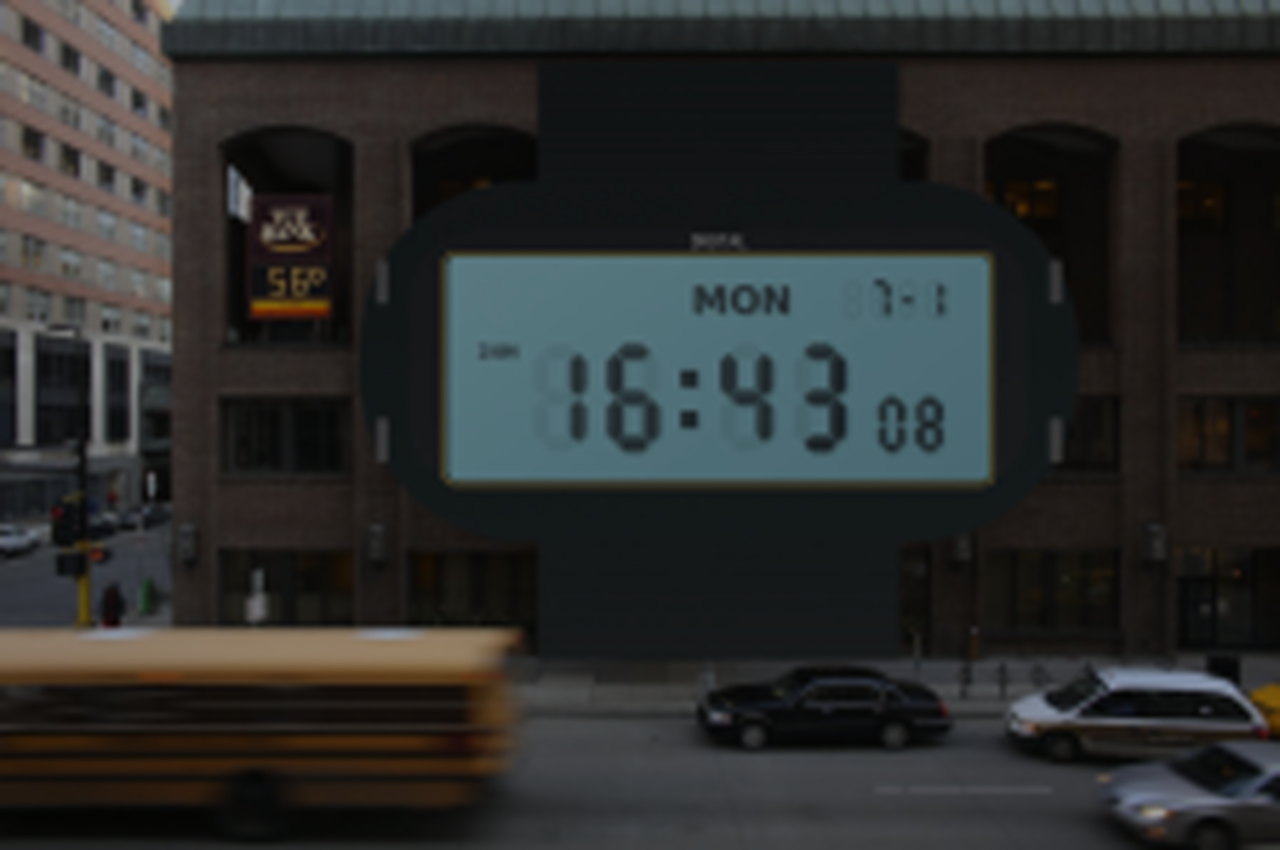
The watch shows **16:43:08**
